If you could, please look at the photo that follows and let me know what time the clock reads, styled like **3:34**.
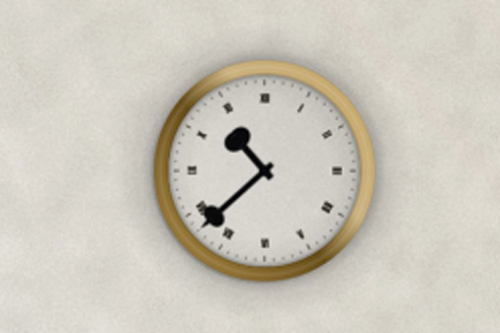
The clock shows **10:38**
